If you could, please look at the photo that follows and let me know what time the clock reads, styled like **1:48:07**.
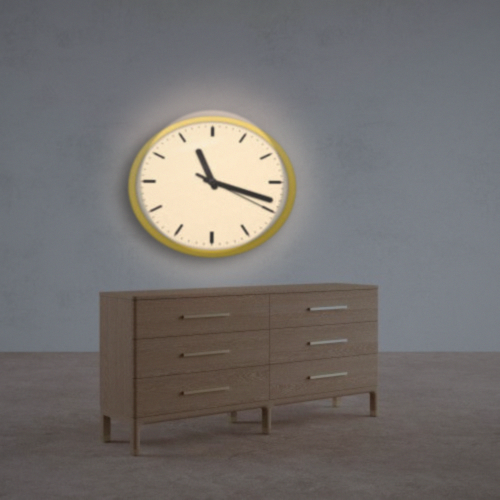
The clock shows **11:18:20**
